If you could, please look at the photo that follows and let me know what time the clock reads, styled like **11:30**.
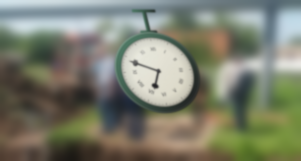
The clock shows **6:49**
